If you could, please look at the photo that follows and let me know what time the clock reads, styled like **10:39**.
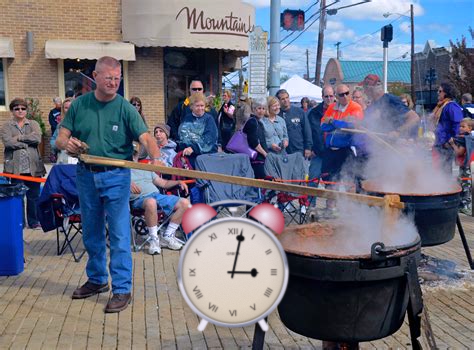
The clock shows **3:02**
